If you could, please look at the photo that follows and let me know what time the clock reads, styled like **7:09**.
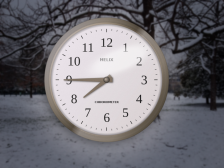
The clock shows **7:45**
